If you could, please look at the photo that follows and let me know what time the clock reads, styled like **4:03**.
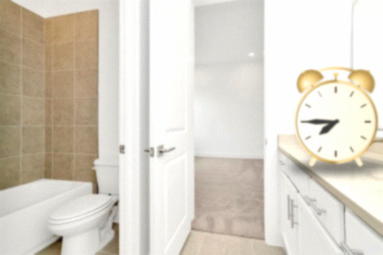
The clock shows **7:45**
